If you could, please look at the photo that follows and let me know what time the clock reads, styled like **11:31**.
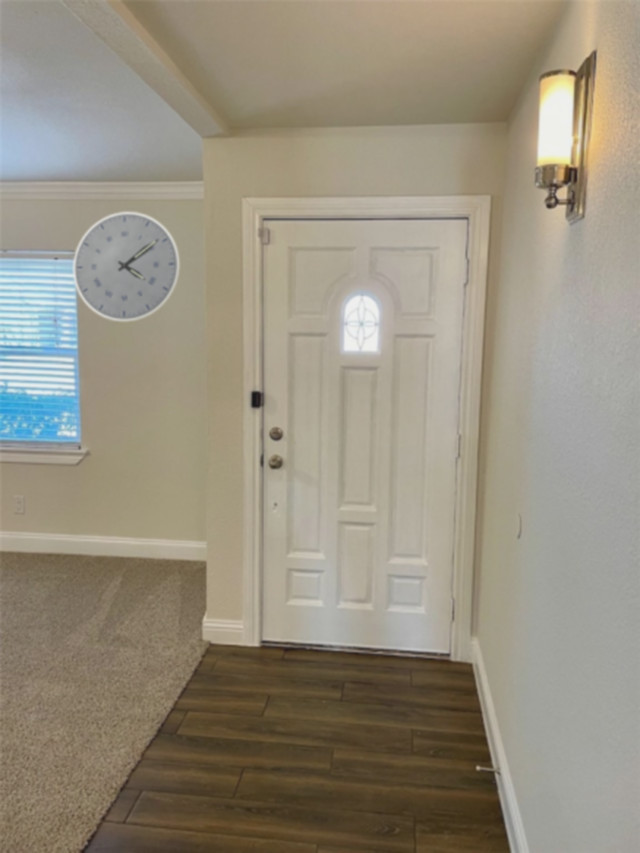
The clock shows **4:09**
